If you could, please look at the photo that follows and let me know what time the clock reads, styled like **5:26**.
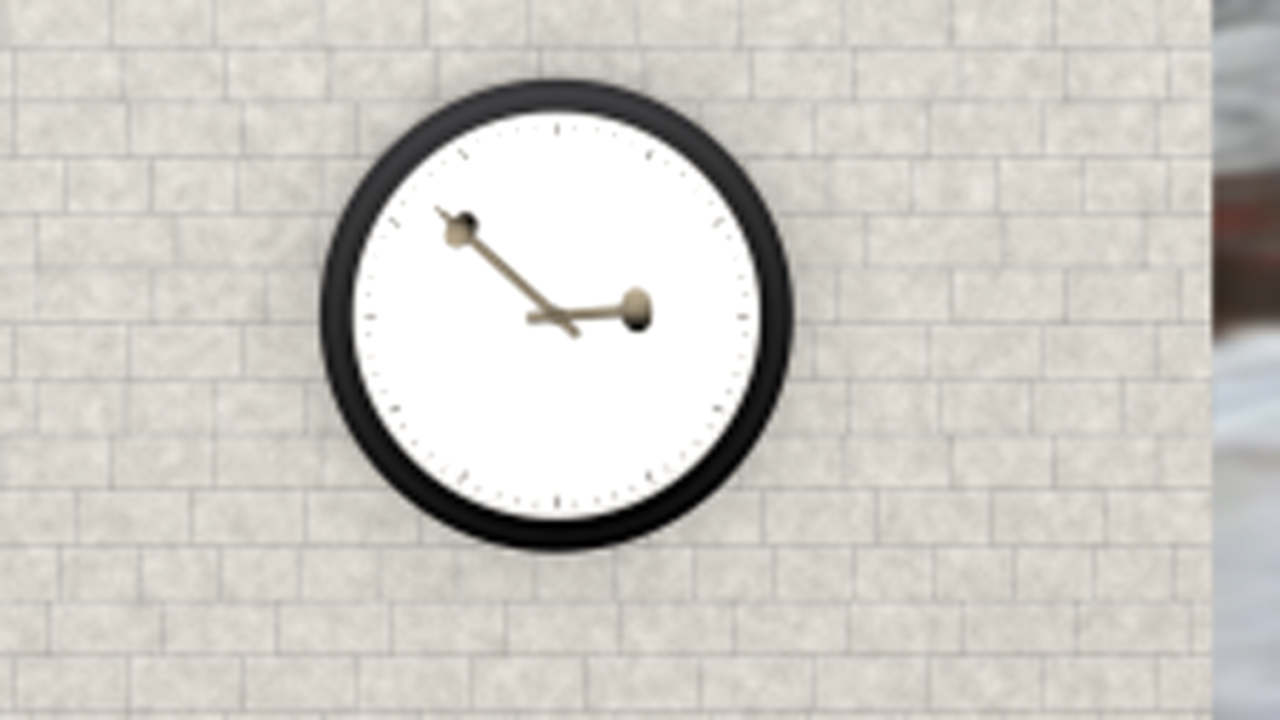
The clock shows **2:52**
